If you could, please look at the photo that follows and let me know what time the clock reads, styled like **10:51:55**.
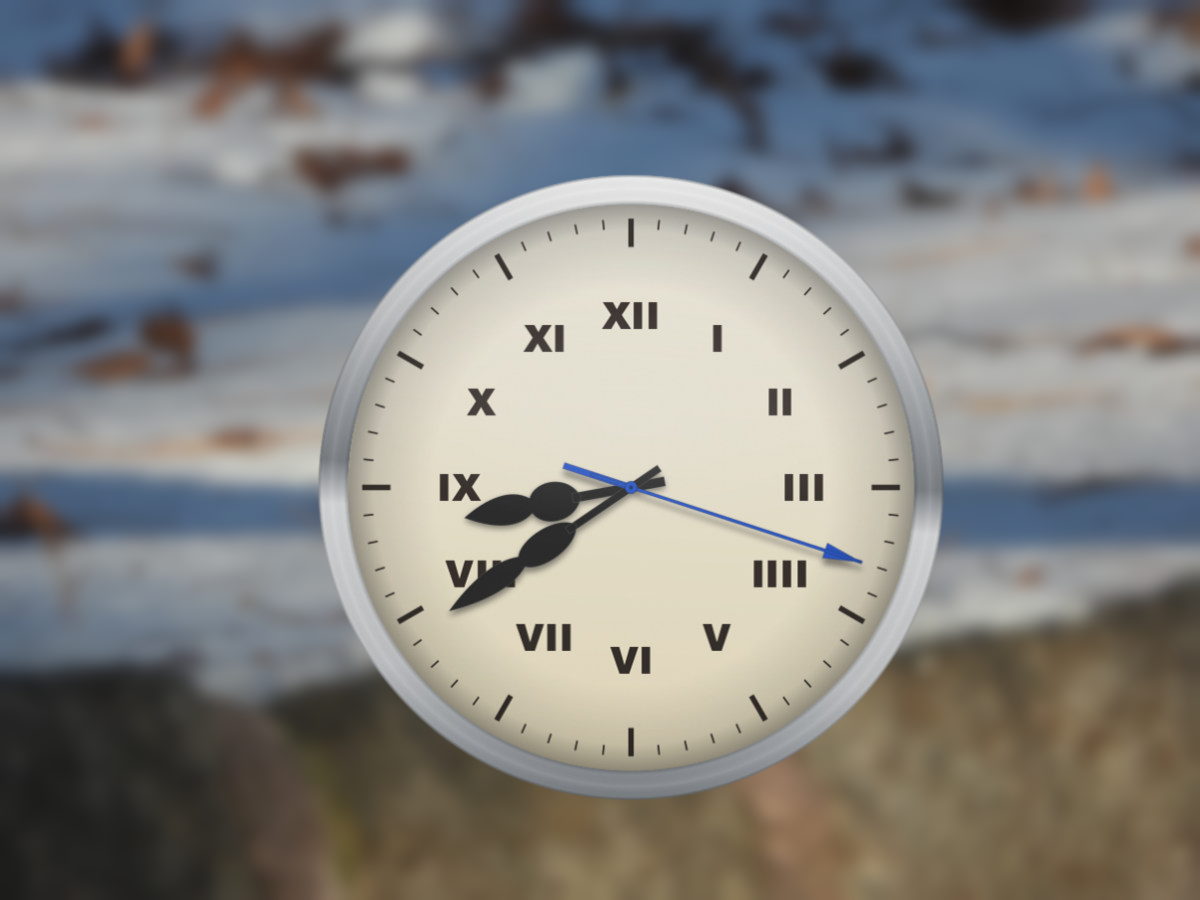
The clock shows **8:39:18**
